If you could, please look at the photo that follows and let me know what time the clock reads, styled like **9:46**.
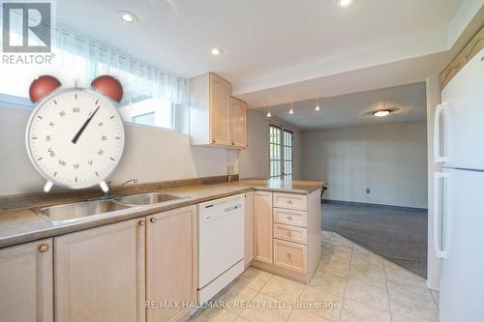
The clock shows **1:06**
